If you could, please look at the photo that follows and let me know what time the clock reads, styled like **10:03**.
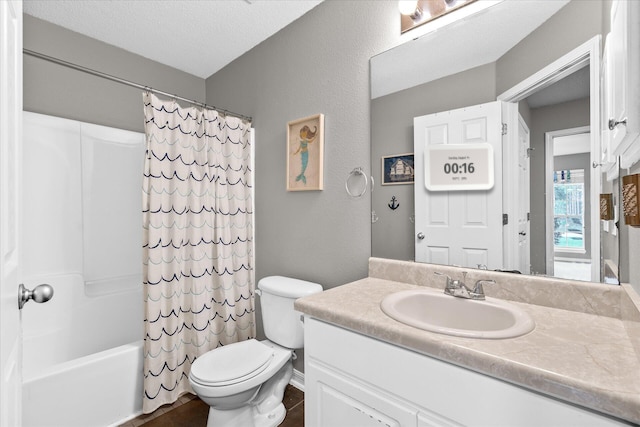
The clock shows **0:16**
